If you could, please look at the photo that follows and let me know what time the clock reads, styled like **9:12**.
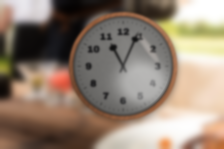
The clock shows **11:04**
